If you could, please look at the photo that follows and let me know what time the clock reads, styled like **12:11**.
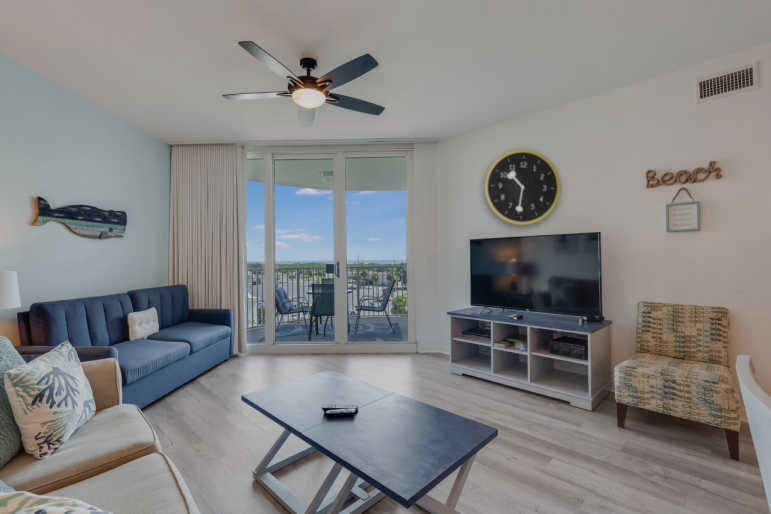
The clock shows **10:31**
